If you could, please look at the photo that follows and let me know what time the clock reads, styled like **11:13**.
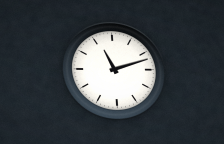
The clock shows **11:12**
